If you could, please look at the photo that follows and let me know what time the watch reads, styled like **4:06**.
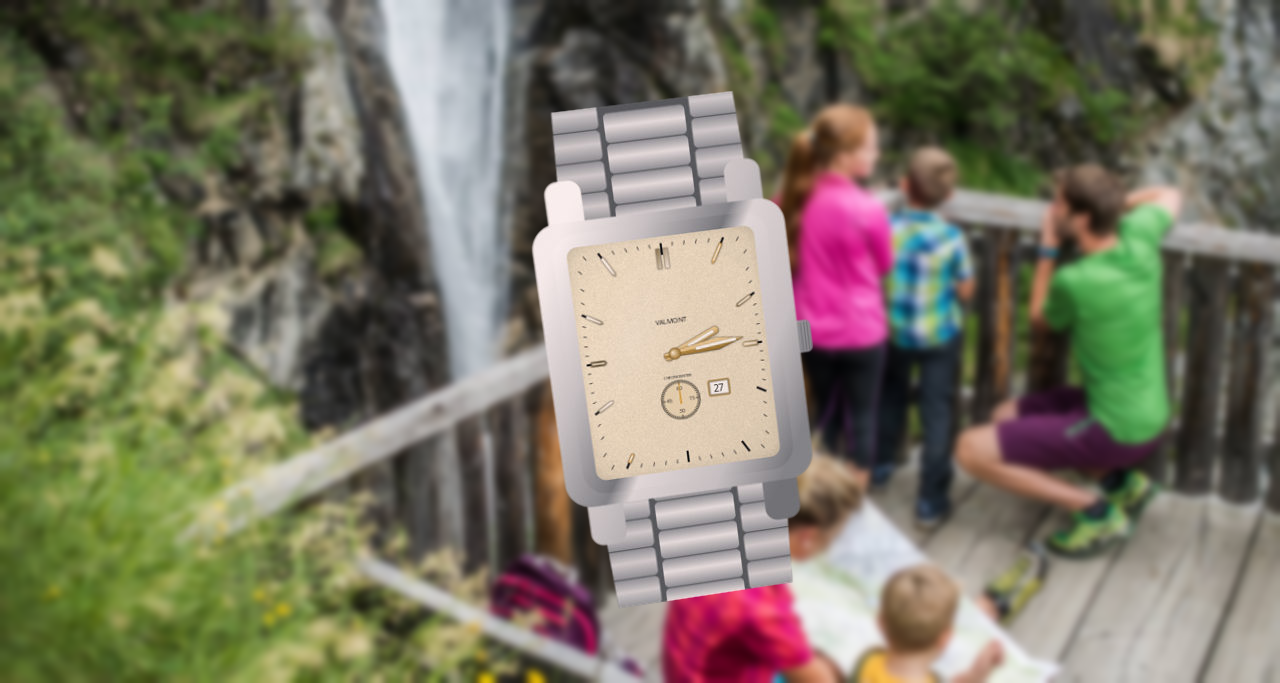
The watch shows **2:14**
